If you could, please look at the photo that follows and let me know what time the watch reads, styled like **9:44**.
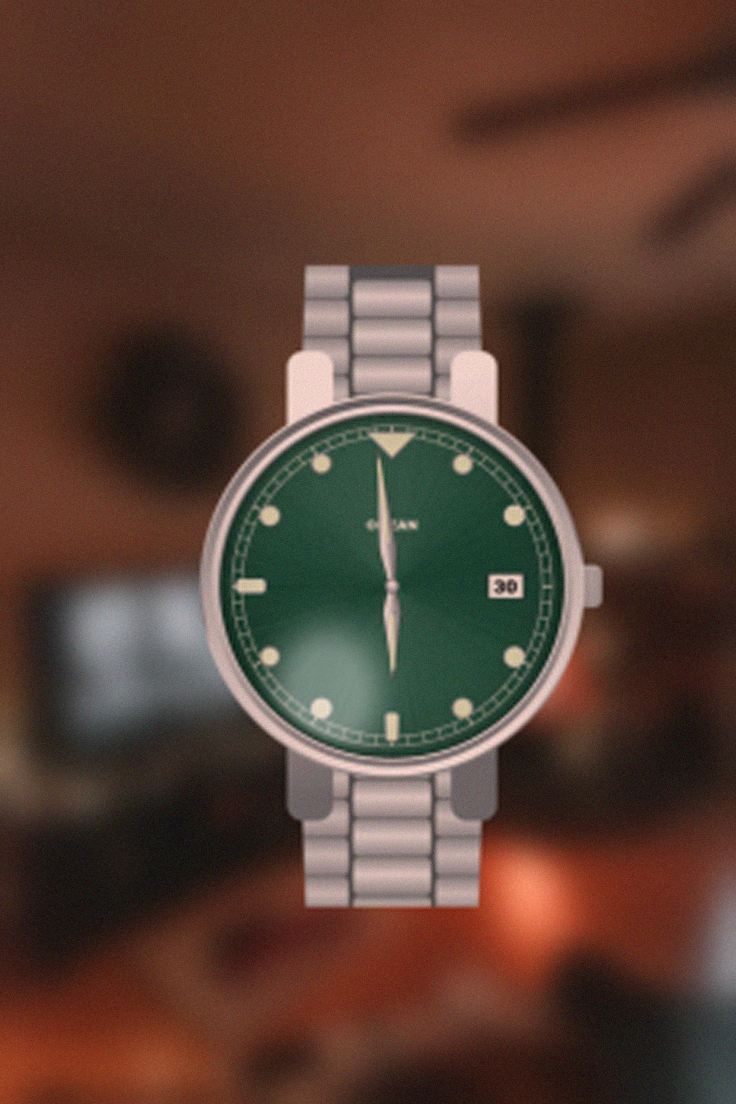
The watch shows **5:59**
